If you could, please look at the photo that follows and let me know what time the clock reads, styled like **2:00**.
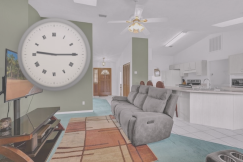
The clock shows **9:15**
